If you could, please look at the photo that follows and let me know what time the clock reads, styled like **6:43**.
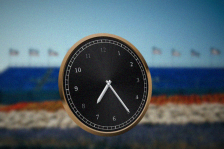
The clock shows **7:25**
